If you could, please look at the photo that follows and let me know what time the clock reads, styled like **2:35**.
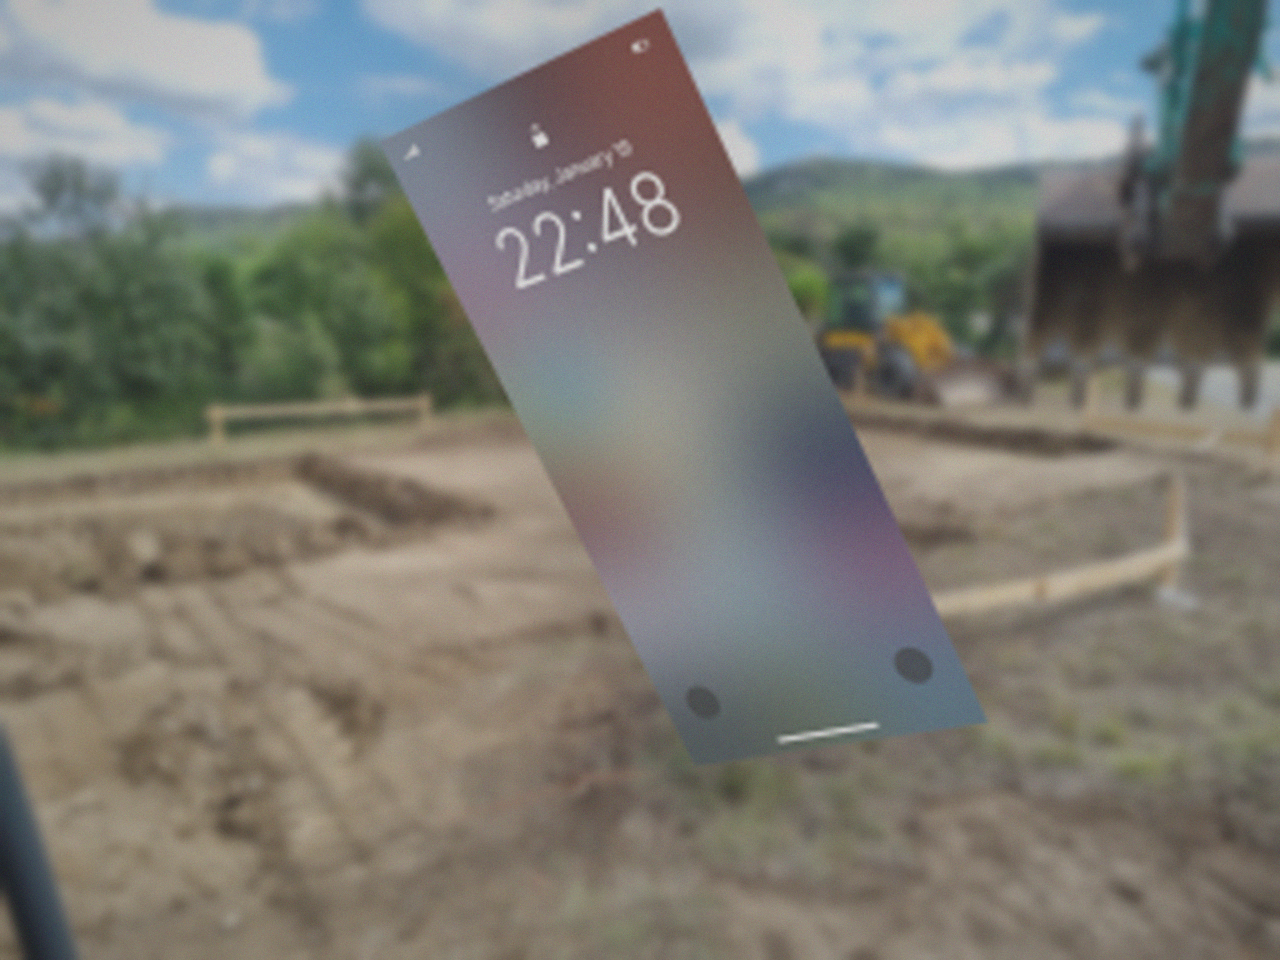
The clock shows **22:48**
